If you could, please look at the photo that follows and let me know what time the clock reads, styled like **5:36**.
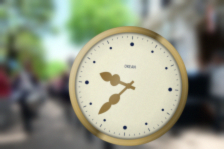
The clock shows **9:37**
